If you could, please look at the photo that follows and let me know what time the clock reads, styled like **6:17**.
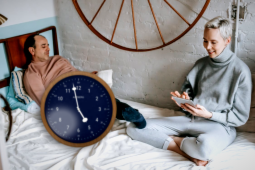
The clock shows **4:58**
